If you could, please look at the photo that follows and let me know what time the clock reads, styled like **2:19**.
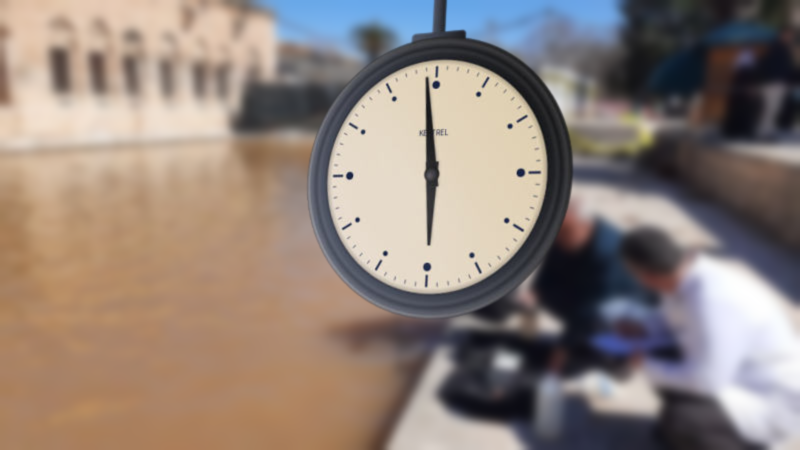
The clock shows **5:59**
